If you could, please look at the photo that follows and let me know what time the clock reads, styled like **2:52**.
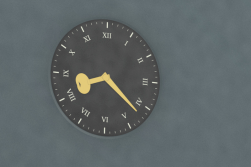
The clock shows **8:22**
